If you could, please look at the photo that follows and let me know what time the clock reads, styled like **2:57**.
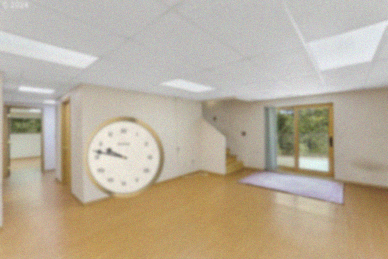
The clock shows **9:47**
